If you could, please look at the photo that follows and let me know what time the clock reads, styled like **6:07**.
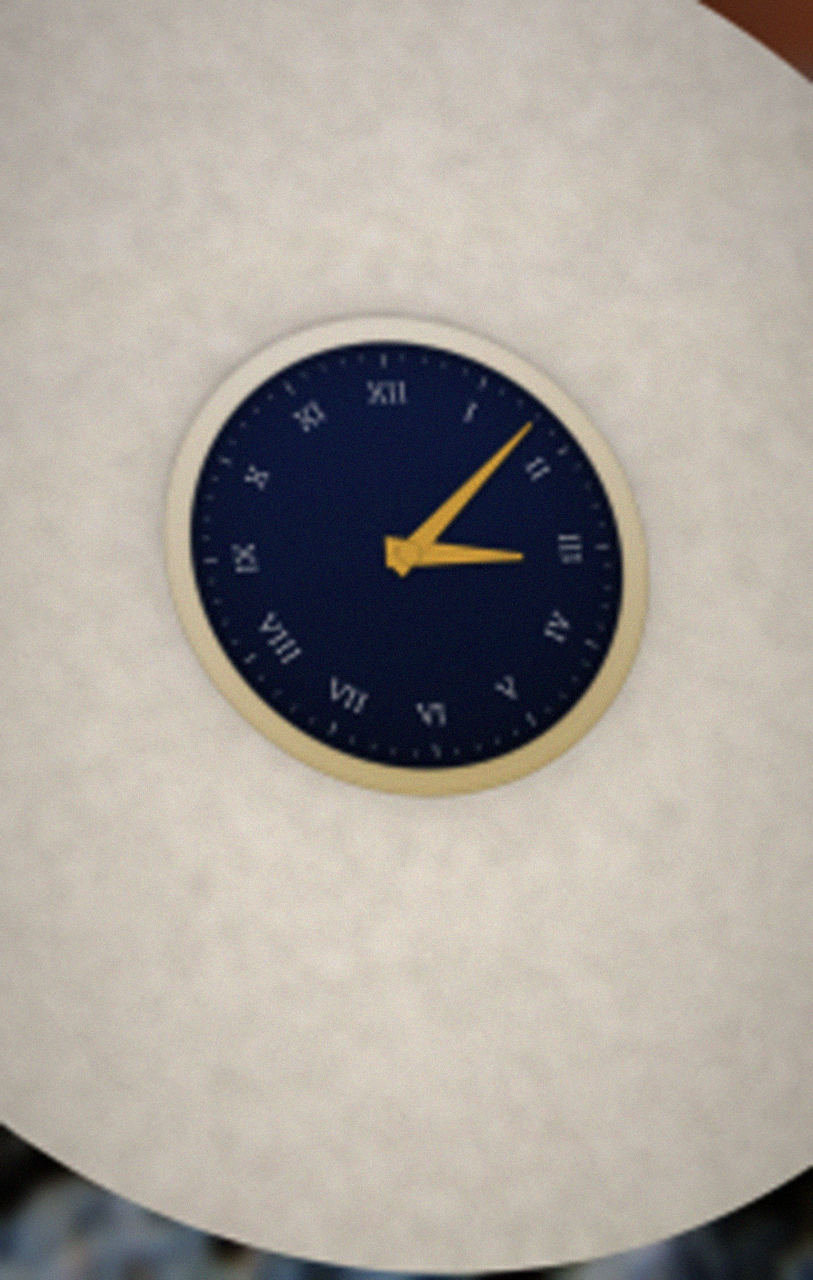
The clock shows **3:08**
